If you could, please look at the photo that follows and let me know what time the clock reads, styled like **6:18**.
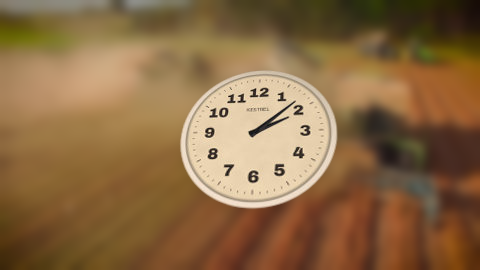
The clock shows **2:08**
